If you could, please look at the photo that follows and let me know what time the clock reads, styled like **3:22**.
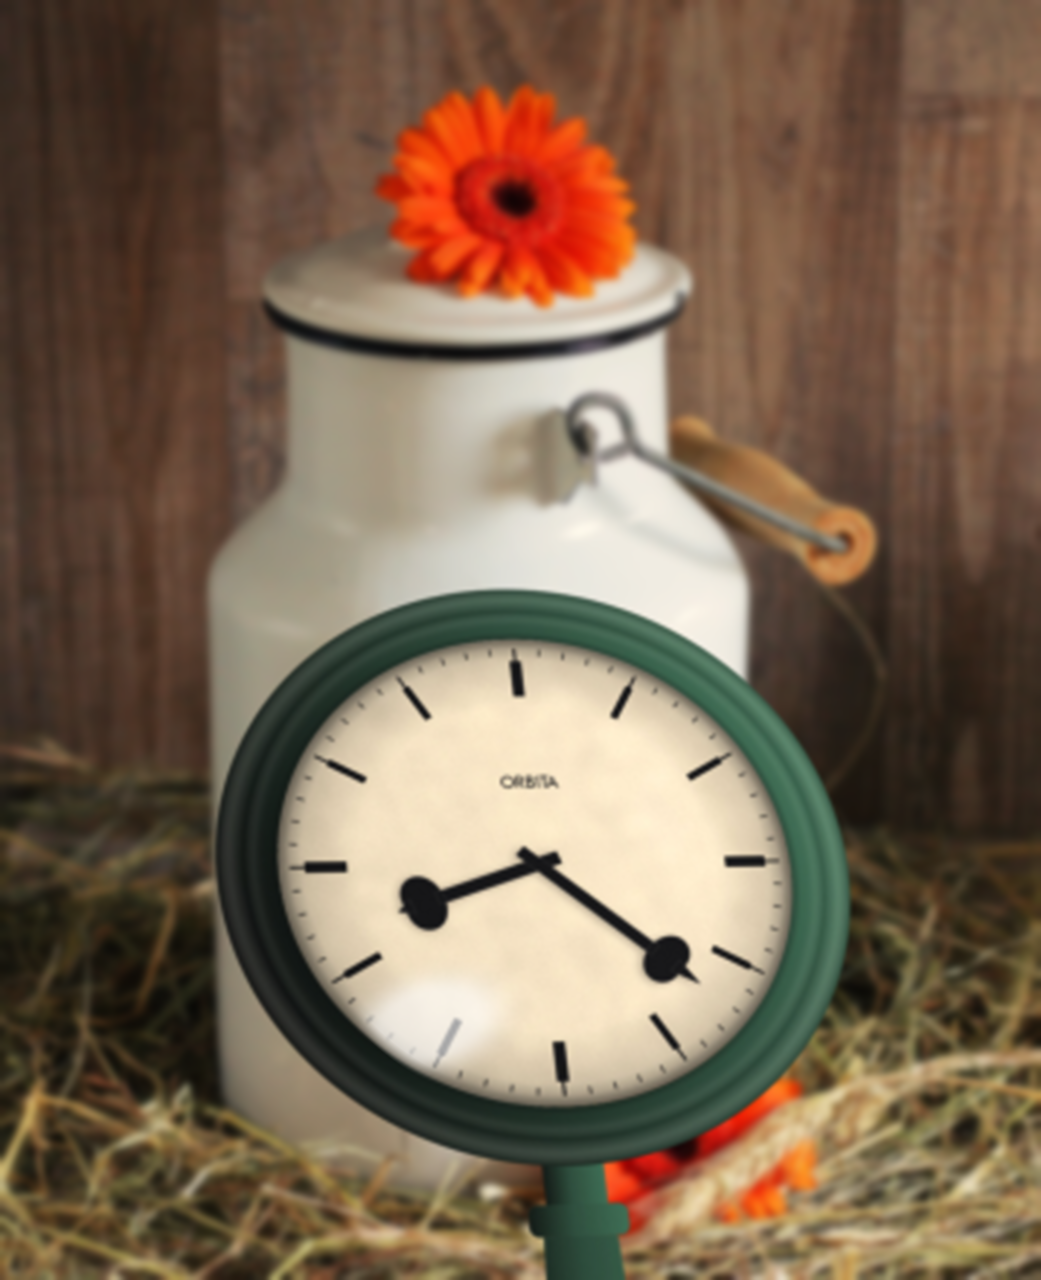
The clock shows **8:22**
